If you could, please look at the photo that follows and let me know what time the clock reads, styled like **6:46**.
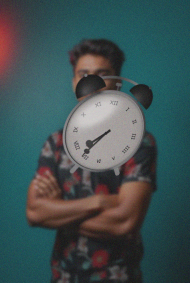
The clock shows **7:36**
